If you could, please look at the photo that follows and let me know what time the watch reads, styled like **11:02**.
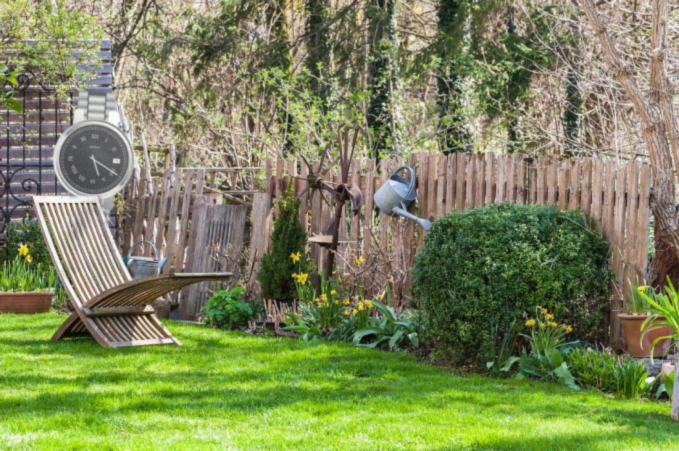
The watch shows **5:20**
